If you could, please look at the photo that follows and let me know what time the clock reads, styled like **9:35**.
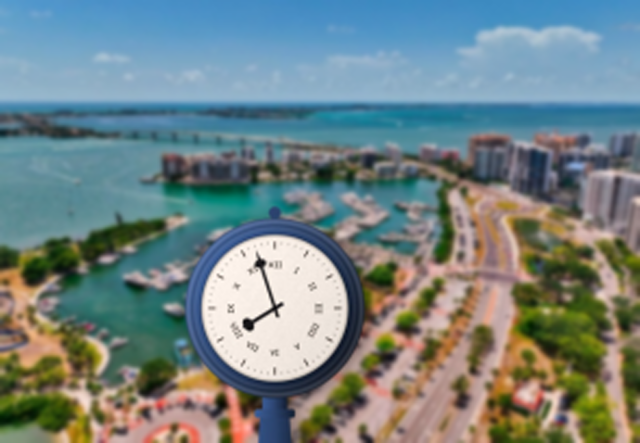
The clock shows **7:57**
